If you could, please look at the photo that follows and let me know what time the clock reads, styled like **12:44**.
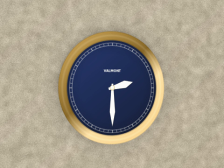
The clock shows **2:30**
